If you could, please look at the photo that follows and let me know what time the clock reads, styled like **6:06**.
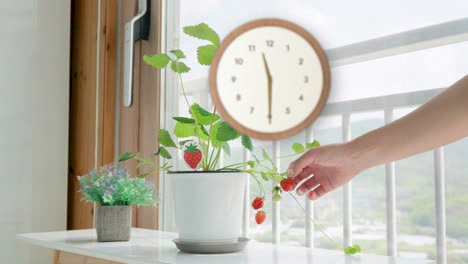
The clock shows **11:30**
